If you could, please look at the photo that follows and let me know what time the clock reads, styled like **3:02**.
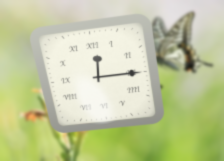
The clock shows **12:15**
